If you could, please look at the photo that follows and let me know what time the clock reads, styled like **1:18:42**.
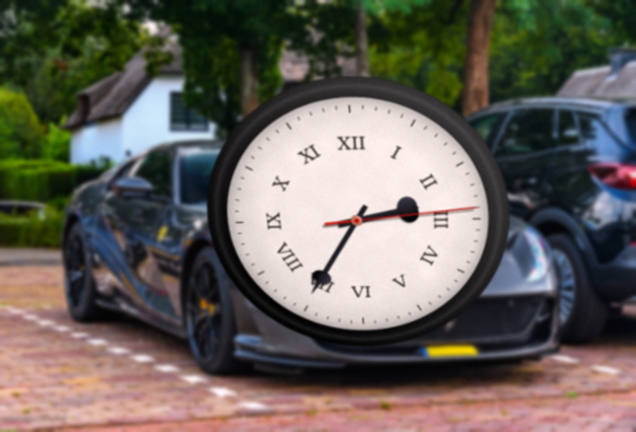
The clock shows **2:35:14**
